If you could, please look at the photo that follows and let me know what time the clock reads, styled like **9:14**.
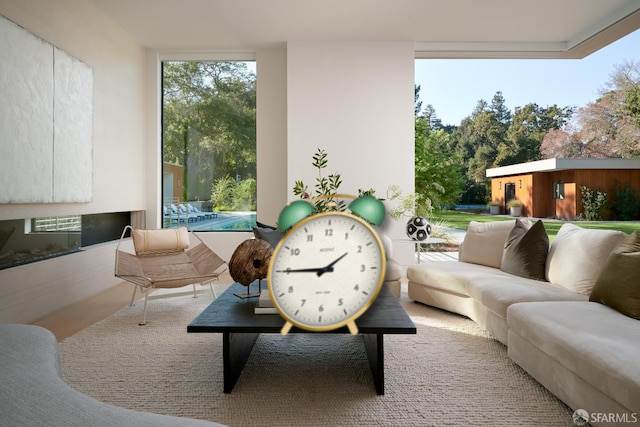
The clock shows **1:45**
